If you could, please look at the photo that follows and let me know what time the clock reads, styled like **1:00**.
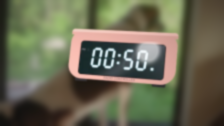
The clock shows **0:50**
